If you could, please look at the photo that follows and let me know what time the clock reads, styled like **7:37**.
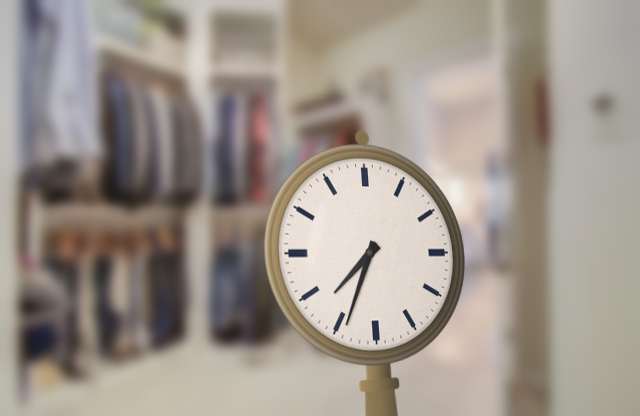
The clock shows **7:34**
